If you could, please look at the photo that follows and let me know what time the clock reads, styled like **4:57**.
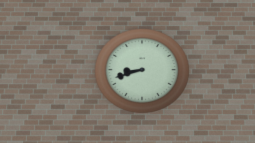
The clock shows **8:42**
